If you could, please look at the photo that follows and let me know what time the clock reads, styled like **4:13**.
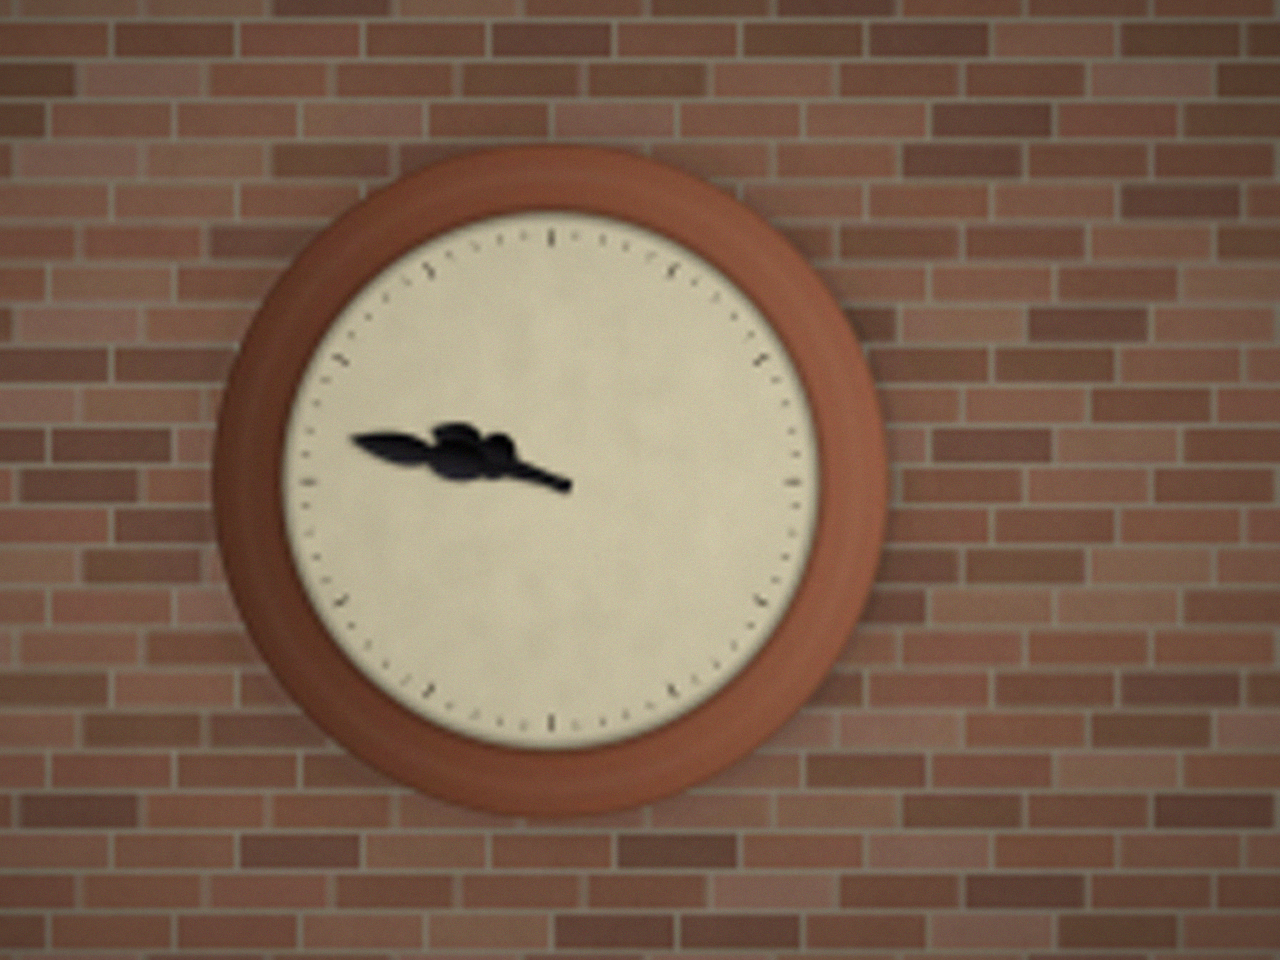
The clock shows **9:47**
